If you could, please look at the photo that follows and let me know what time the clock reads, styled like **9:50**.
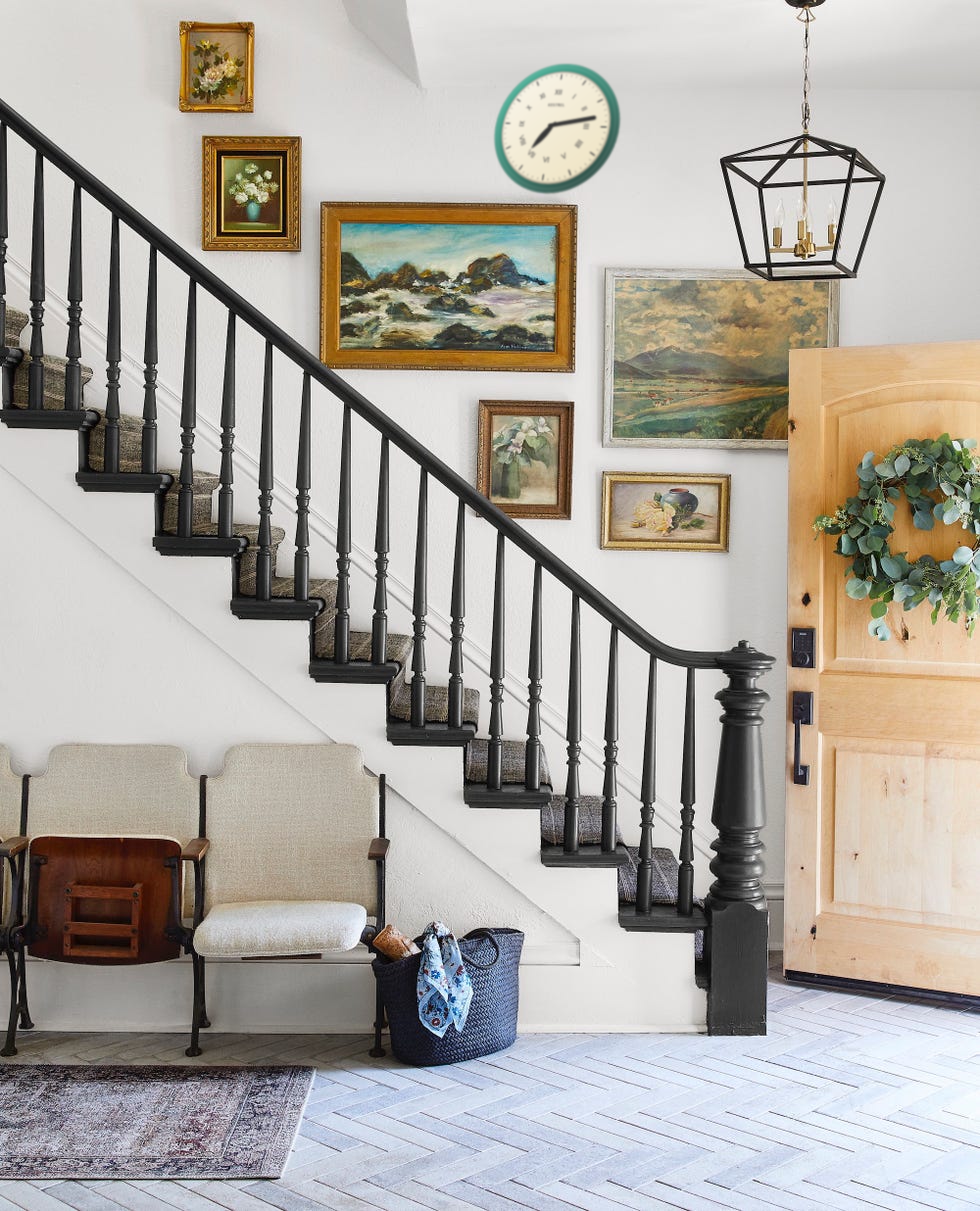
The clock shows **7:13**
